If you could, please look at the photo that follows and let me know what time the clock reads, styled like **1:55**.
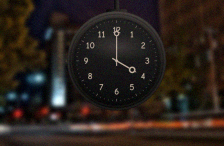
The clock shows **4:00**
